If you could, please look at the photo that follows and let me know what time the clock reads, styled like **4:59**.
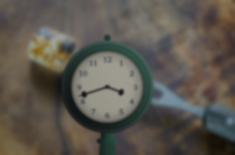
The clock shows **3:42**
